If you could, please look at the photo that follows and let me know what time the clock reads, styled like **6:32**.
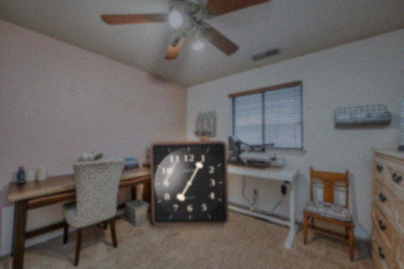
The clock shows **7:05**
